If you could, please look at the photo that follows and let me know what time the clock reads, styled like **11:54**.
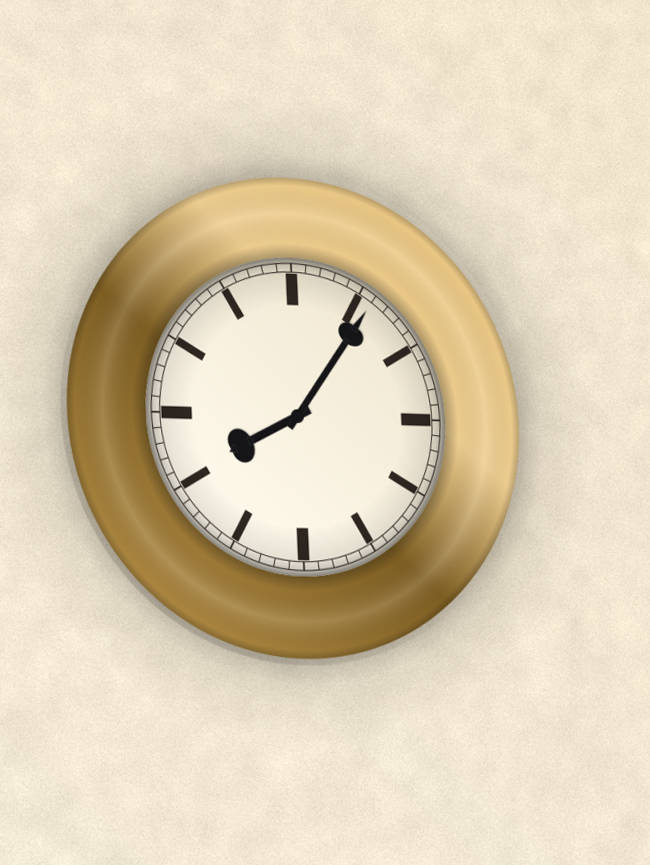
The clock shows **8:06**
